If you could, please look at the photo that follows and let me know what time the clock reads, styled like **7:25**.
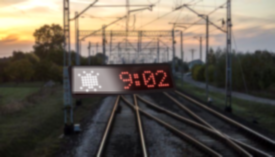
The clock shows **9:02**
